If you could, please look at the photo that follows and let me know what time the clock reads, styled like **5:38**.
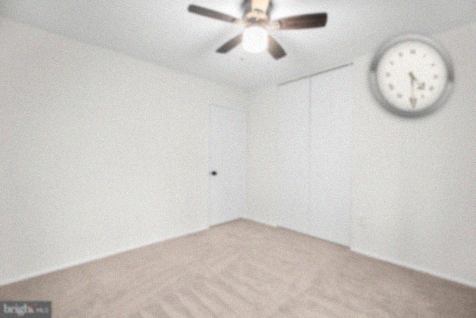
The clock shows **4:29**
